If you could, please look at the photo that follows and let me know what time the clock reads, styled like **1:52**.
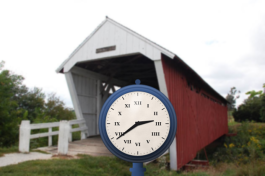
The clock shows **2:39**
